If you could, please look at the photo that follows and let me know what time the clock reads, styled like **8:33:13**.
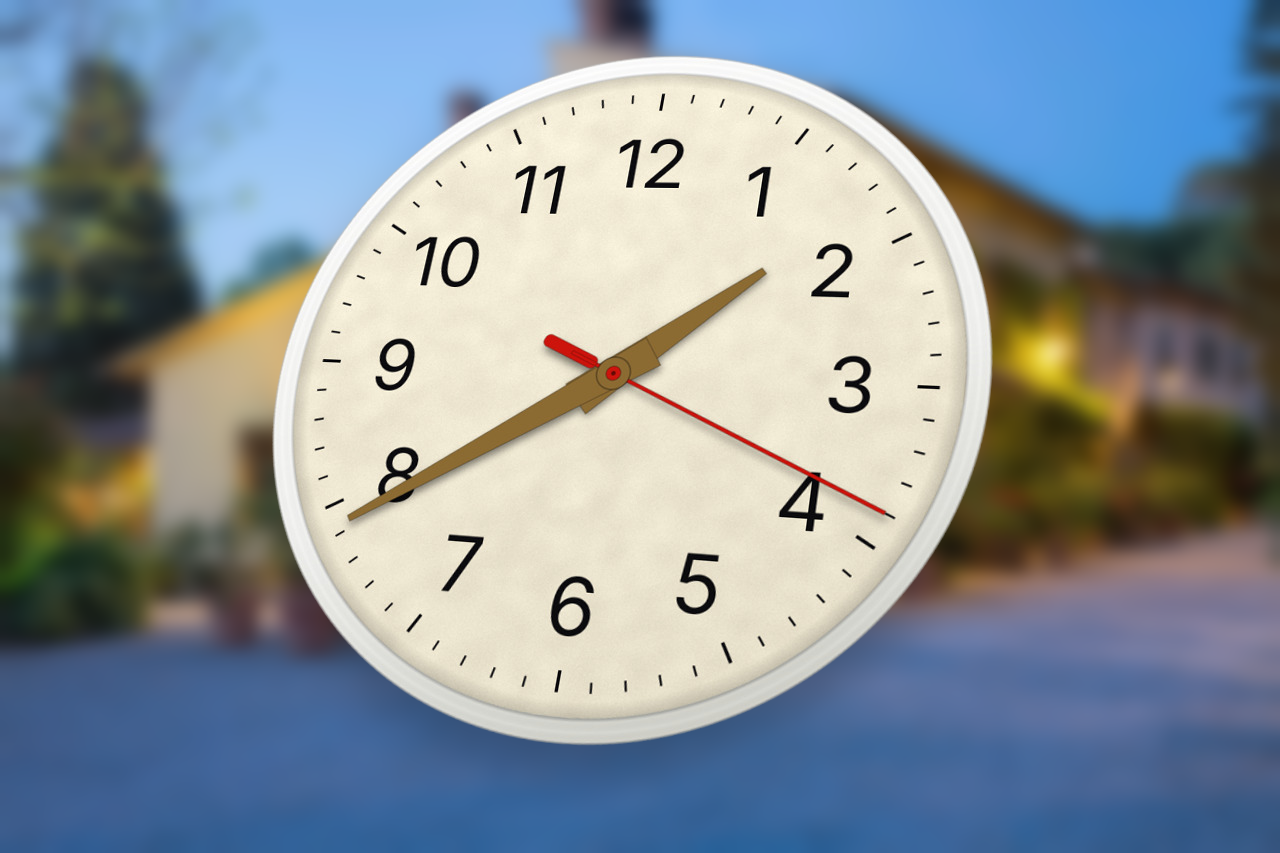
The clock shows **1:39:19**
